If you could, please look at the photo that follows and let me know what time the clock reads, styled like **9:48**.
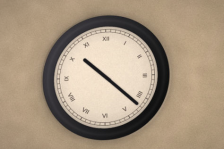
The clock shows **10:22**
